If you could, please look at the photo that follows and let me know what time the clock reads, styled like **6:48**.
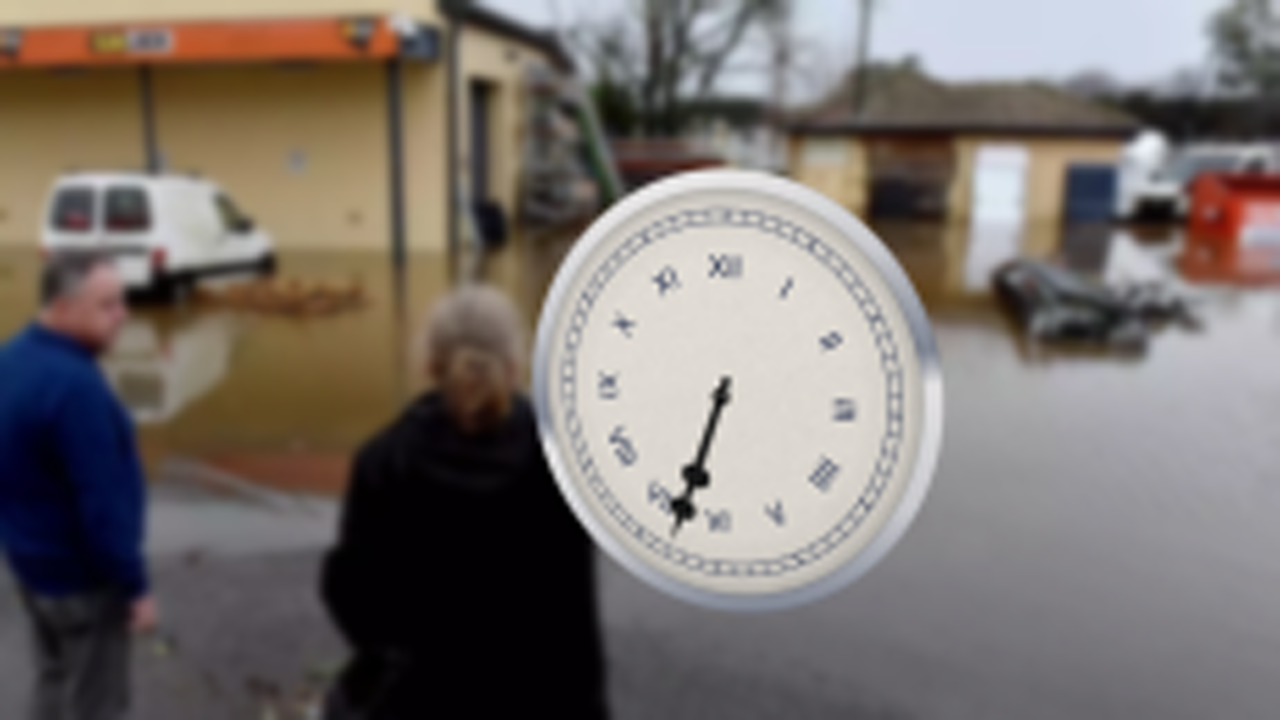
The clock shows **6:33**
